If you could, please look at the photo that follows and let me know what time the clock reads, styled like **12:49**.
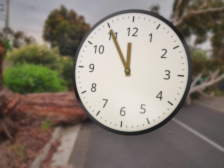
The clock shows **11:55**
